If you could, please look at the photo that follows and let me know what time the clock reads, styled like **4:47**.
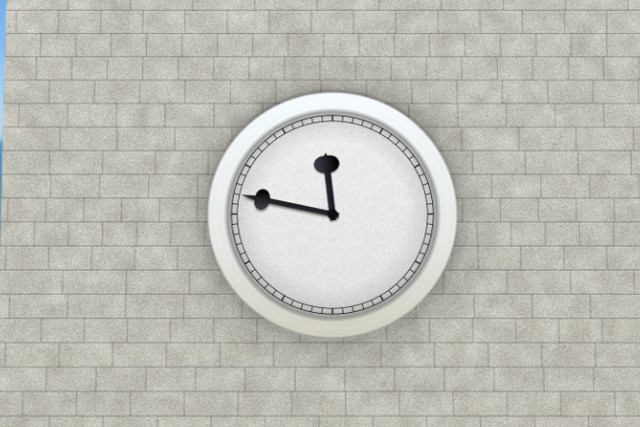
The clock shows **11:47**
